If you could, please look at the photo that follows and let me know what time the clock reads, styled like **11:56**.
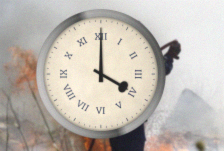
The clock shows **4:00**
